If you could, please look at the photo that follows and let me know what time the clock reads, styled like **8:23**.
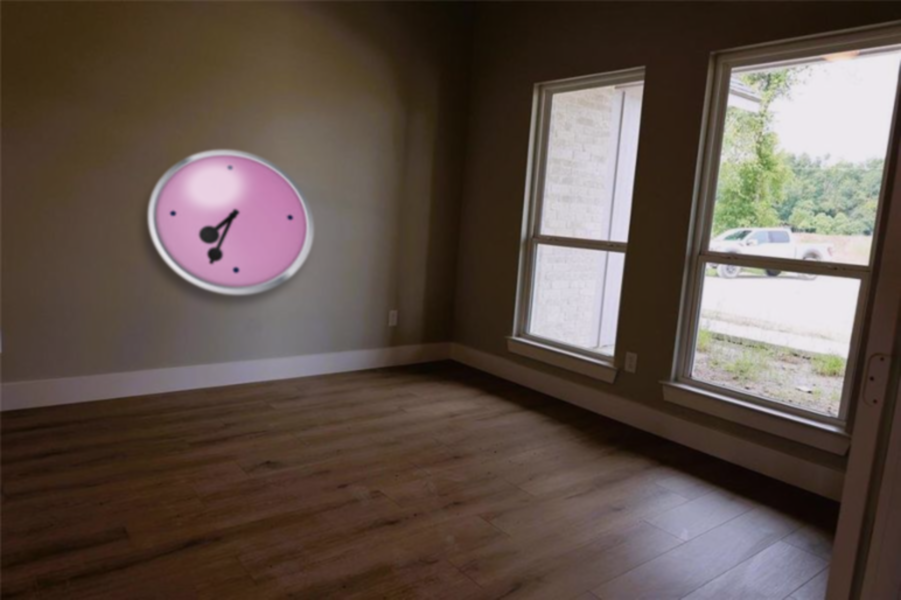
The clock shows **7:34**
